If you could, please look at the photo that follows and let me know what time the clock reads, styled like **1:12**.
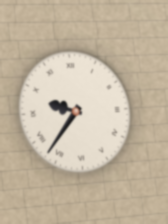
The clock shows **9:37**
